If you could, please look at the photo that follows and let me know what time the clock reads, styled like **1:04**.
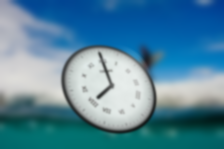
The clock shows **8:00**
